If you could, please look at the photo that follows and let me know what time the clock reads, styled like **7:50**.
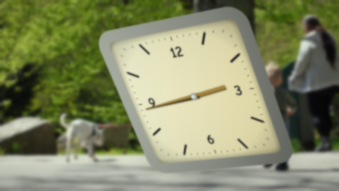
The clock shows **2:44**
